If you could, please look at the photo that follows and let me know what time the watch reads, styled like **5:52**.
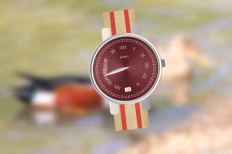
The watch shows **8:43**
